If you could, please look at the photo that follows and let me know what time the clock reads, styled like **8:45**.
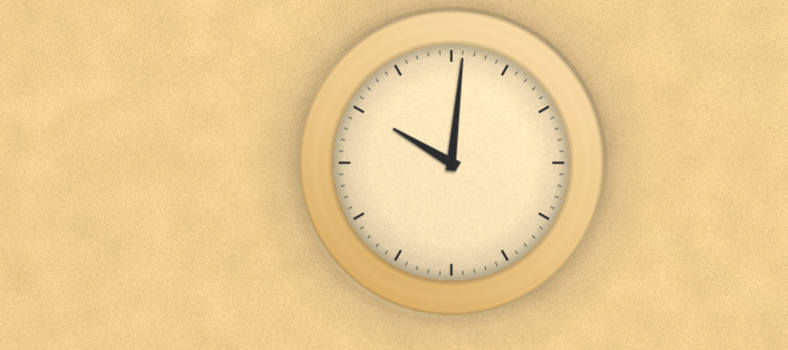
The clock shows **10:01**
